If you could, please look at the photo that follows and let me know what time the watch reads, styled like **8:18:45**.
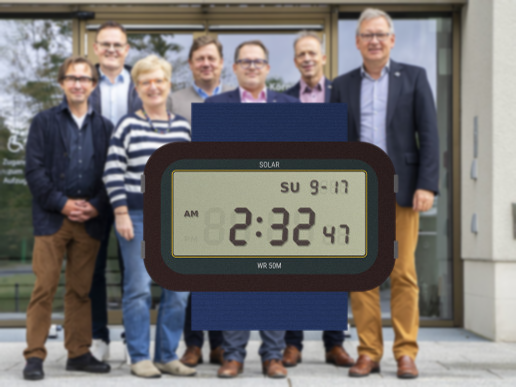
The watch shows **2:32:47**
